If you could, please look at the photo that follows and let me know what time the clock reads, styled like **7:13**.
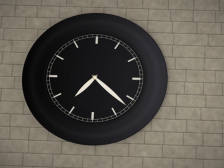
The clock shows **7:22**
